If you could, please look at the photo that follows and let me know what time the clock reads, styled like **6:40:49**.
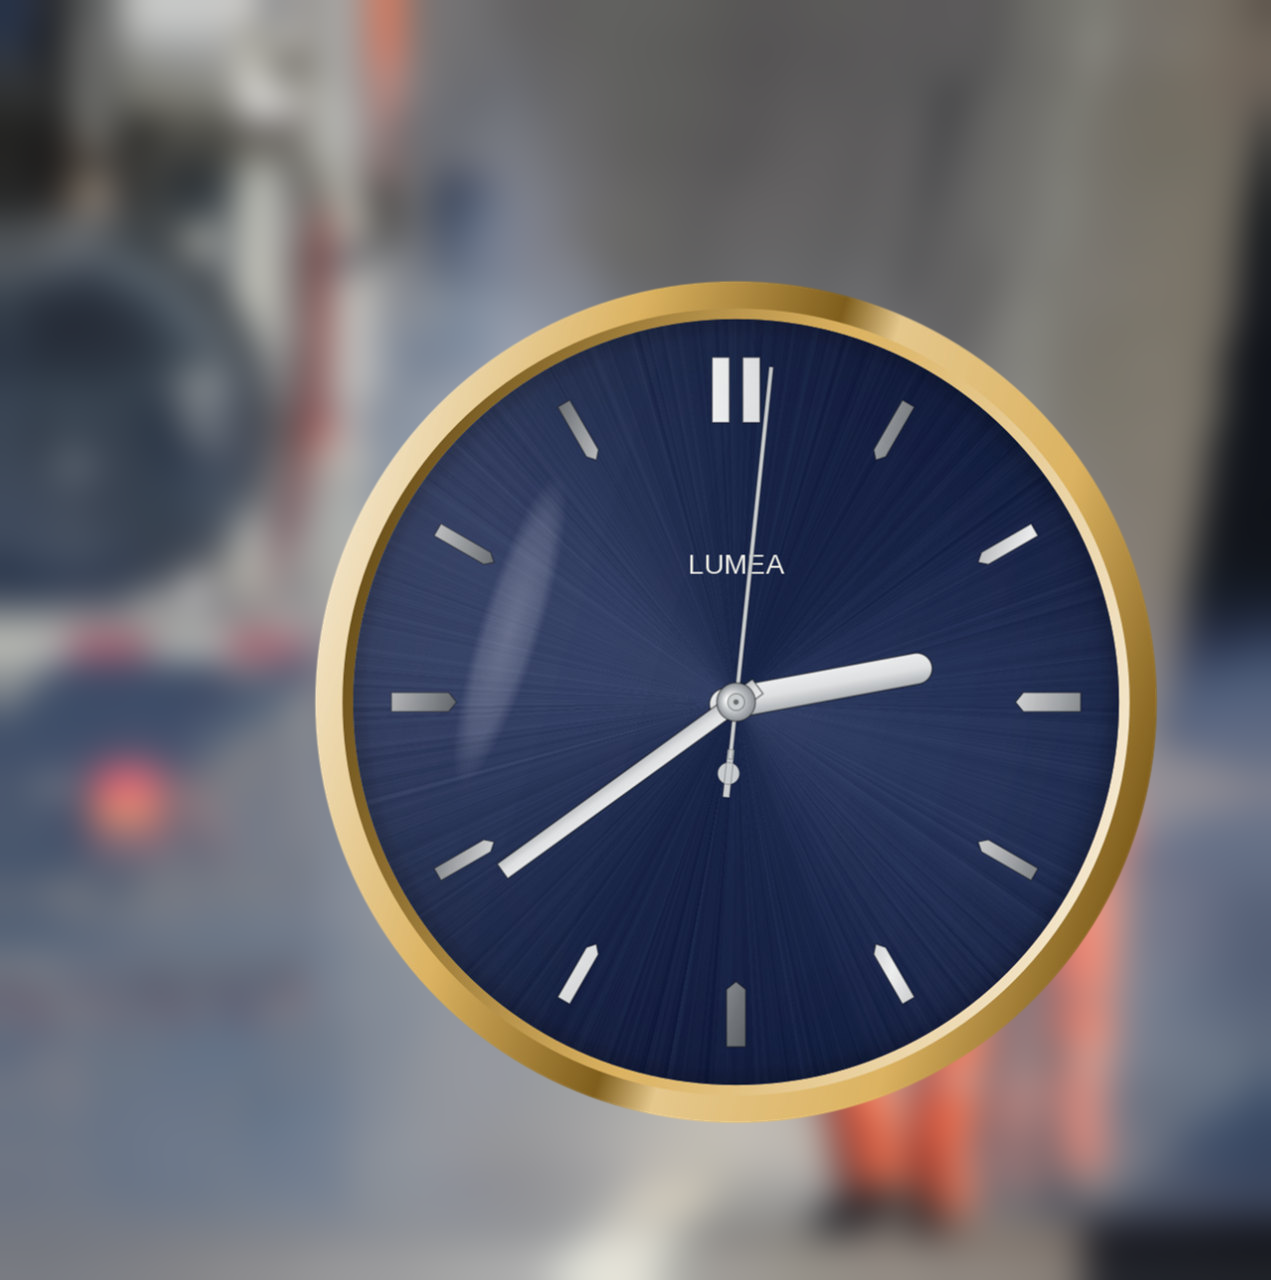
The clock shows **2:39:01**
